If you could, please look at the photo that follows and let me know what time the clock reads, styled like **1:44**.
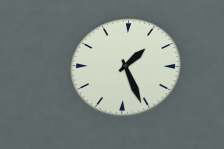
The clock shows **1:26**
